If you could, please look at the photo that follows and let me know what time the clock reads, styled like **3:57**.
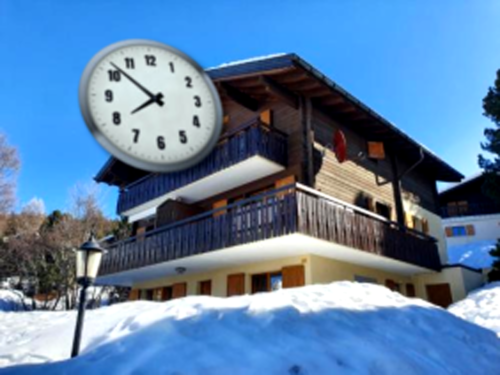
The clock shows **7:52**
